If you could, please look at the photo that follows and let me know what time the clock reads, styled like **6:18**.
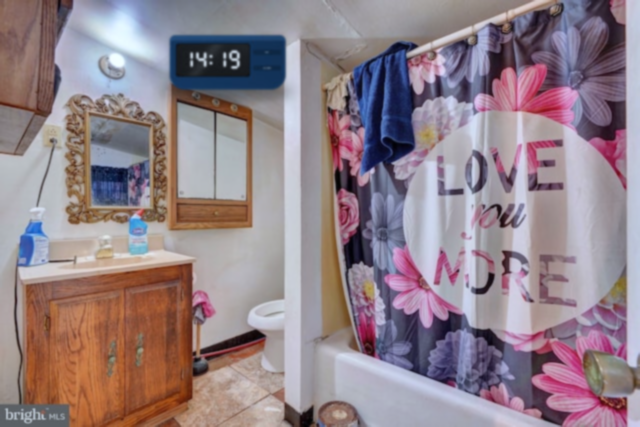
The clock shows **14:19**
